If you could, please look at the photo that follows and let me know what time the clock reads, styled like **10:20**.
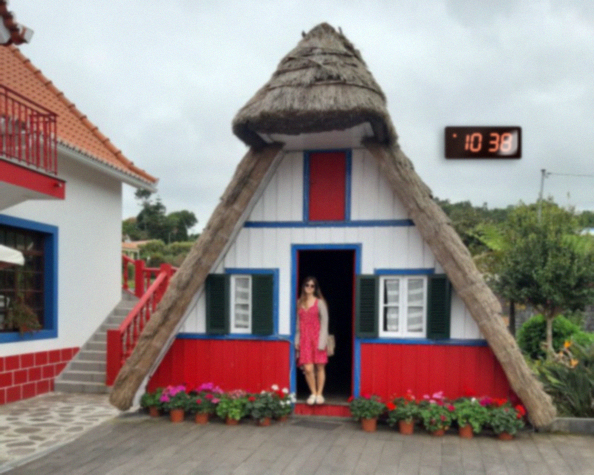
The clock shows **10:38**
